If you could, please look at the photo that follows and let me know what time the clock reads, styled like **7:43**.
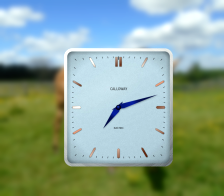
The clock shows **7:12**
